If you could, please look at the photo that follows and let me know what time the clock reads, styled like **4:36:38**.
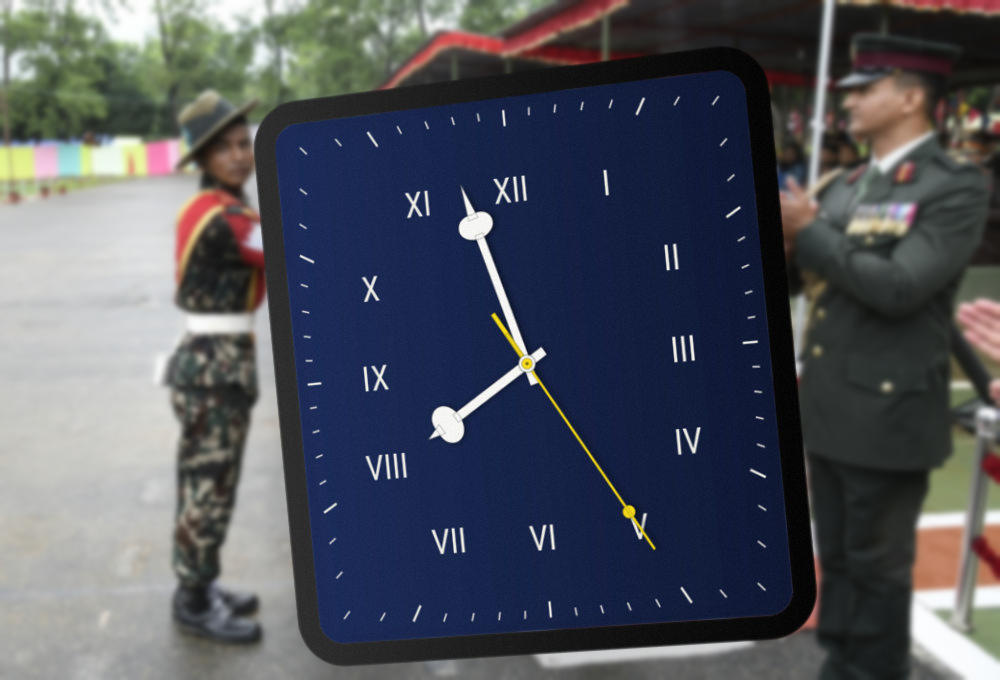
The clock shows **7:57:25**
